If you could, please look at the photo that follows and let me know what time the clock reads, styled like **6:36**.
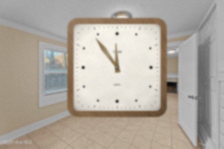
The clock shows **11:54**
